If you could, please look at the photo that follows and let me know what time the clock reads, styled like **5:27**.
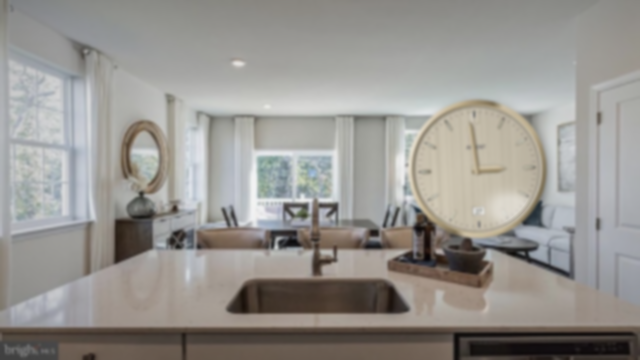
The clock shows **2:59**
